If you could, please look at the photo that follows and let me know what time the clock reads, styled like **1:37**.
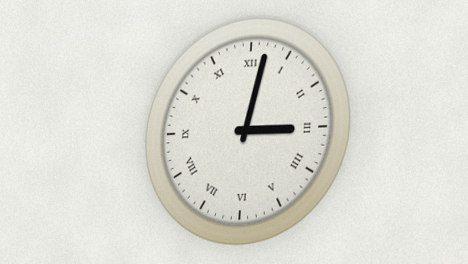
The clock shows **3:02**
